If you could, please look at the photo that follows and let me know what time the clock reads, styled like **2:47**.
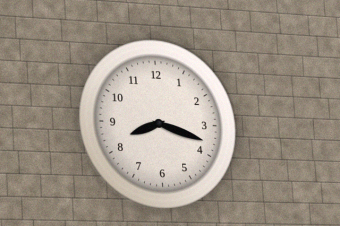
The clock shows **8:18**
